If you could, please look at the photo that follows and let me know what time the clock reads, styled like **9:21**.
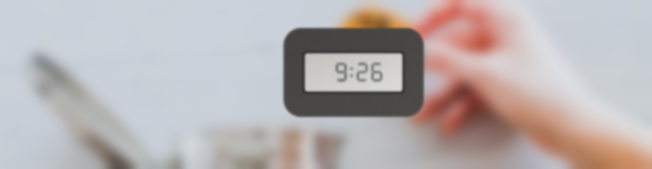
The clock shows **9:26**
